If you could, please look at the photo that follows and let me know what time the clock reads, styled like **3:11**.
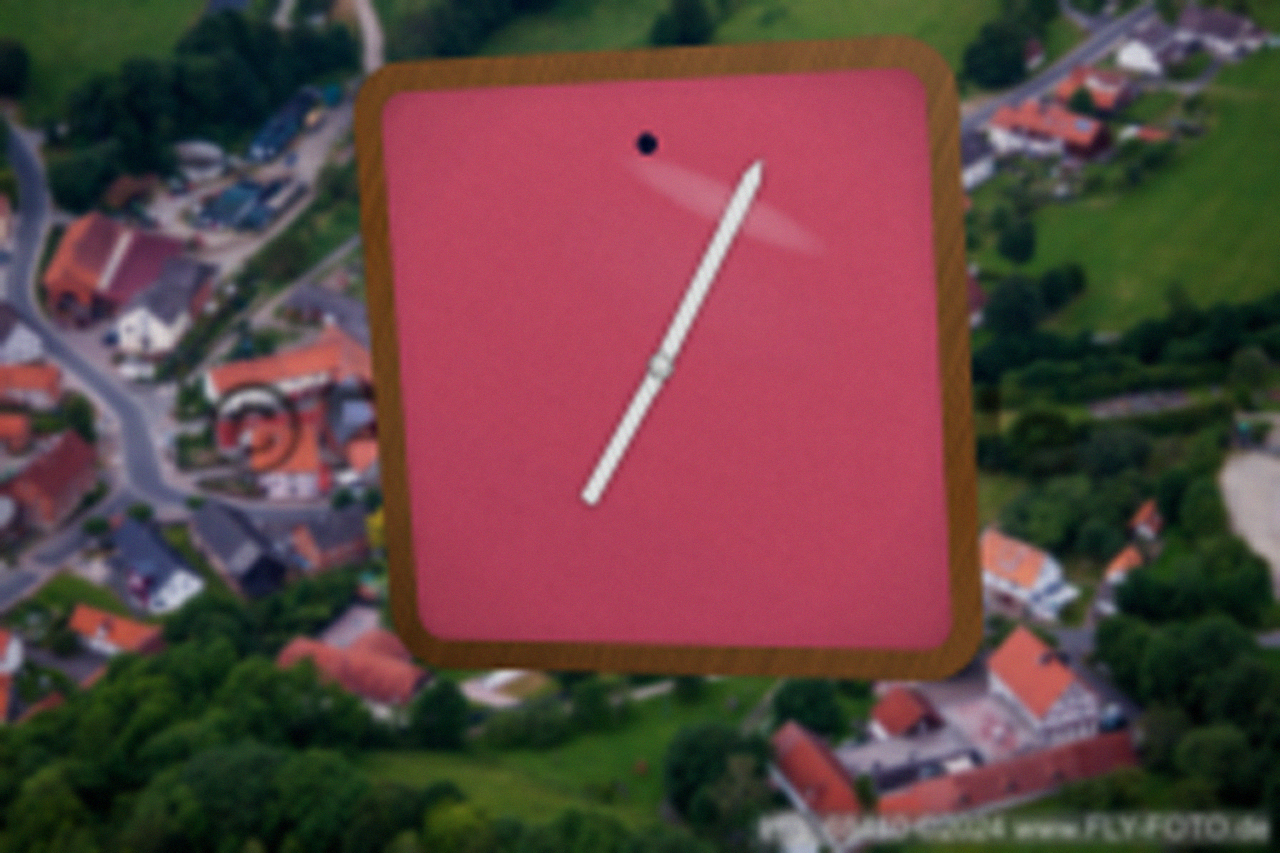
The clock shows **7:05**
